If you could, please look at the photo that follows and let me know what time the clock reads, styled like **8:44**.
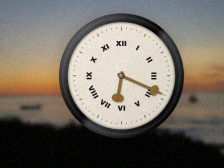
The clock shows **6:19**
